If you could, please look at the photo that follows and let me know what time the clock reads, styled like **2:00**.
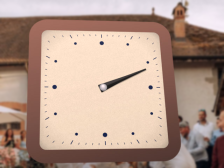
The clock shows **2:11**
